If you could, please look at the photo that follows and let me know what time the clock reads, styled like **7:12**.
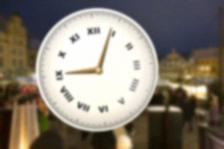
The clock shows **9:04**
